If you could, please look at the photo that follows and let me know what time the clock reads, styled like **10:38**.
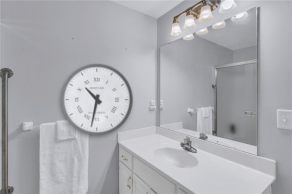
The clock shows **10:32**
